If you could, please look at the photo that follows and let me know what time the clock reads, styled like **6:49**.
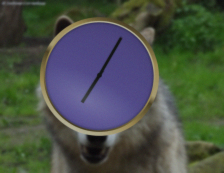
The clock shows **7:05**
